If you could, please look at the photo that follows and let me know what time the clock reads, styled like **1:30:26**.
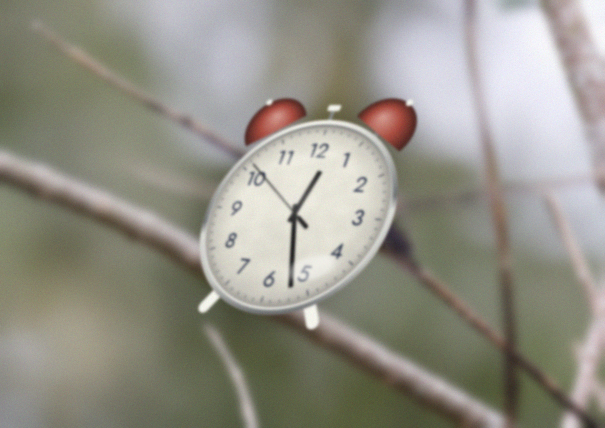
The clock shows **12:26:51**
